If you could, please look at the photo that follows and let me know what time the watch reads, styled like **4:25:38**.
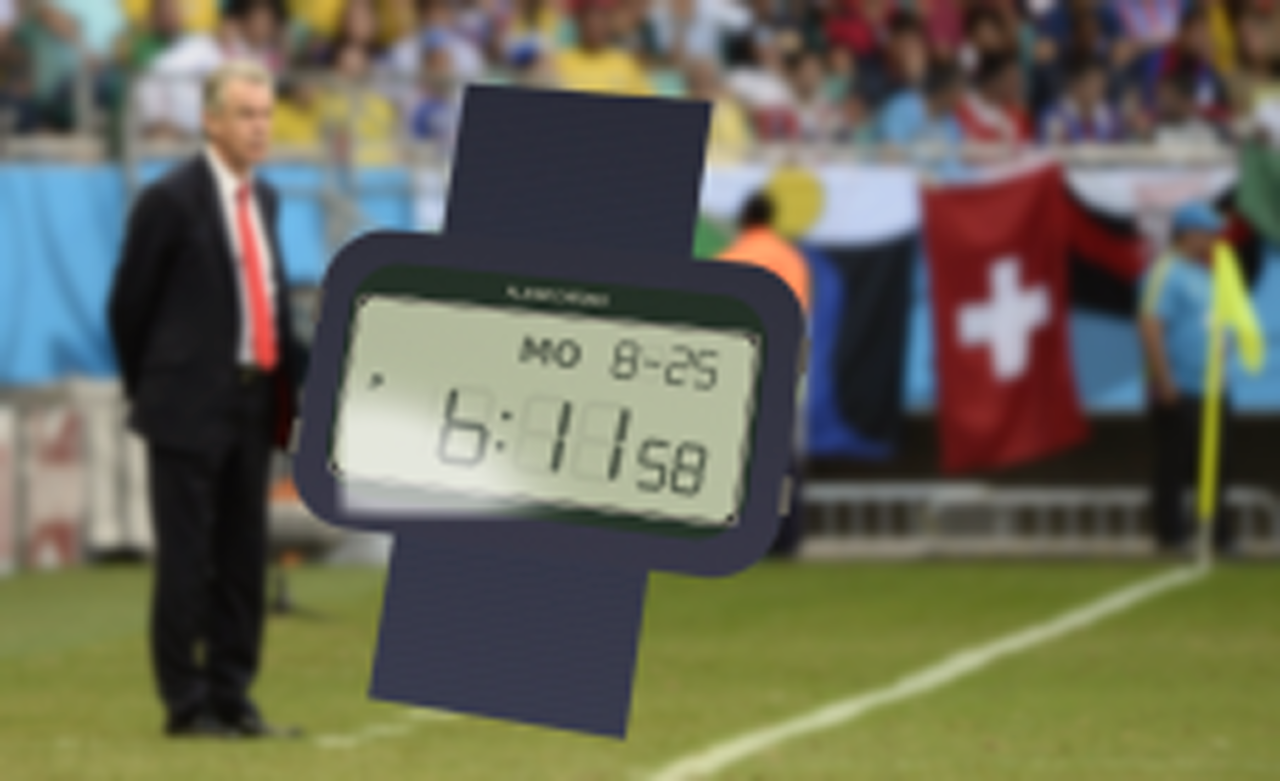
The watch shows **6:11:58**
